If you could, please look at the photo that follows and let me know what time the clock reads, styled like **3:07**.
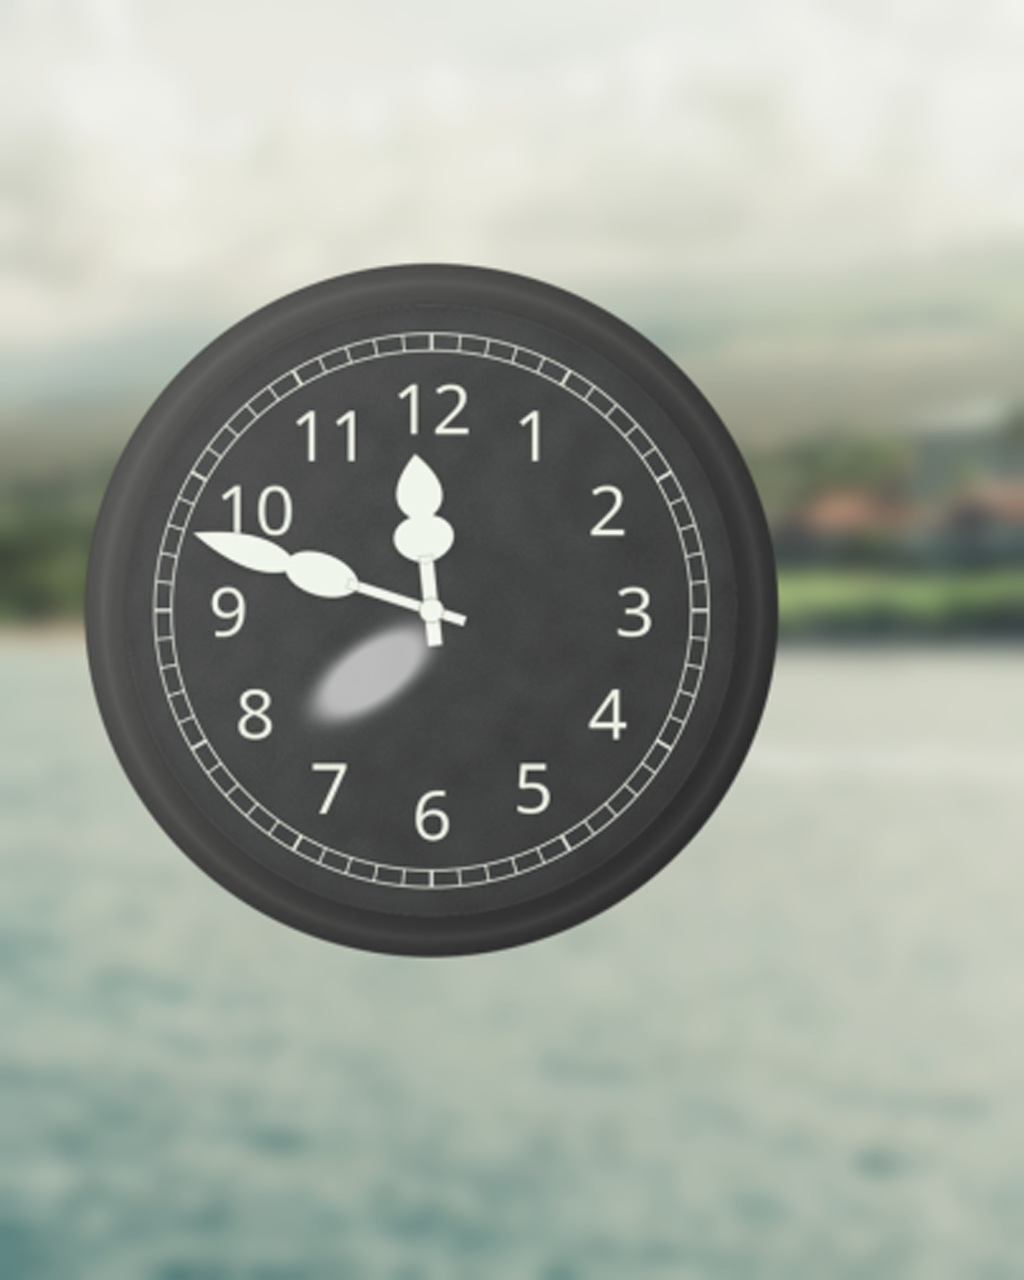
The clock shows **11:48**
